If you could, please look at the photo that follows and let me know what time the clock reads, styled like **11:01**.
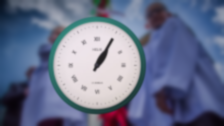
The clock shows **1:05**
